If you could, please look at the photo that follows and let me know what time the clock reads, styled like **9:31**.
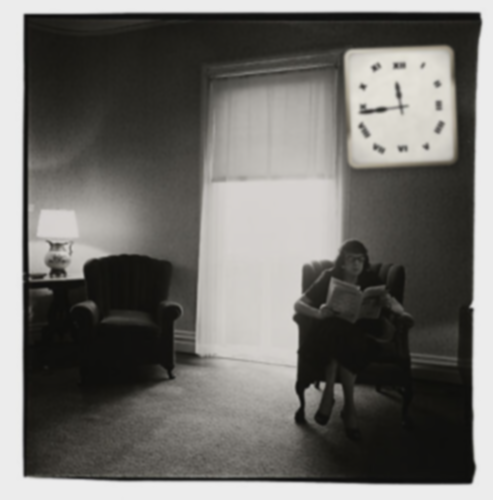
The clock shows **11:44**
